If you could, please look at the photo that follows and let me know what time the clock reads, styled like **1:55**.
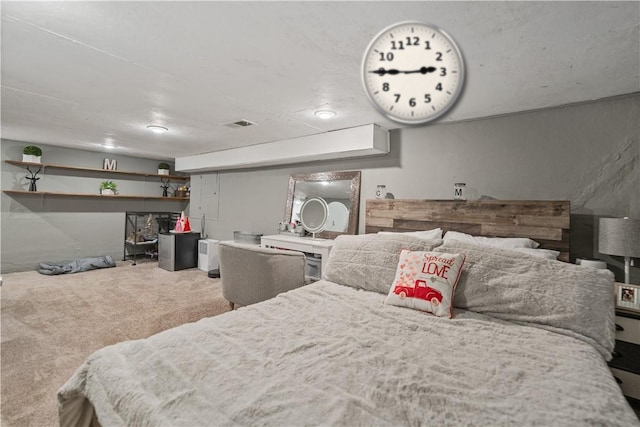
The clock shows **2:45**
